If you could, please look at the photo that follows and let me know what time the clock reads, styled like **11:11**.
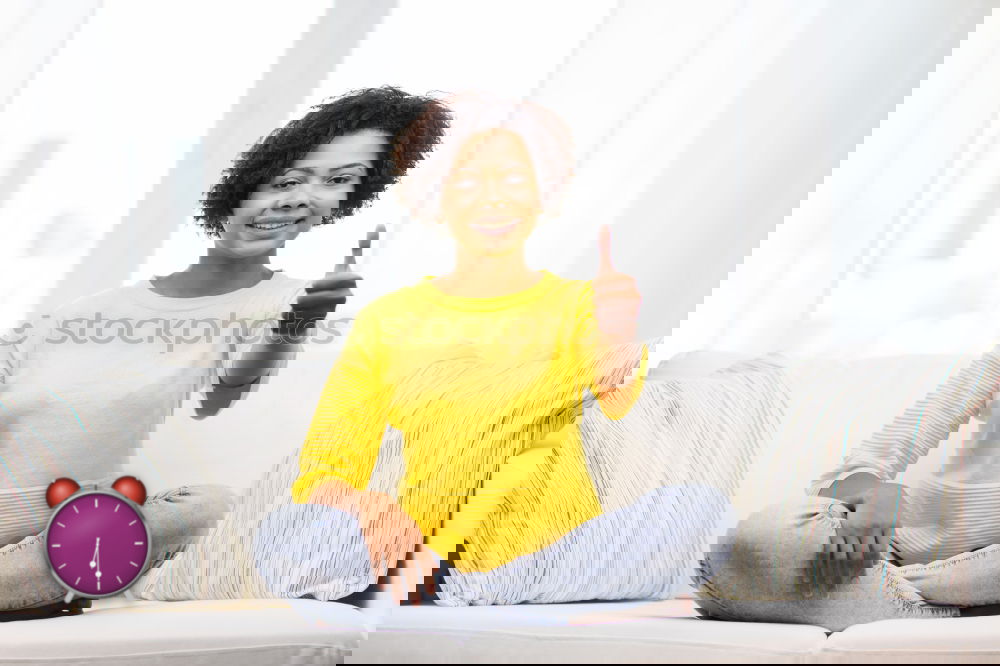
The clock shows **6:30**
